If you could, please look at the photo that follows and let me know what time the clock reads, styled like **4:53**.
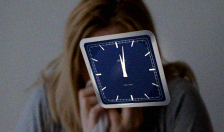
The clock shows **12:02**
